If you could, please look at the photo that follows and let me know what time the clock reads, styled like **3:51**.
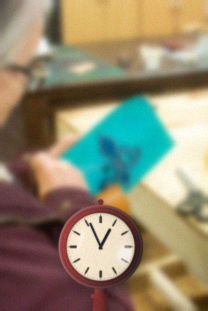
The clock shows **12:56**
